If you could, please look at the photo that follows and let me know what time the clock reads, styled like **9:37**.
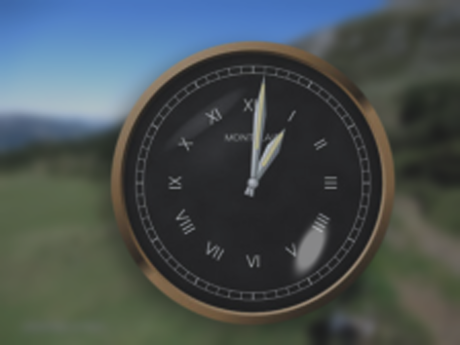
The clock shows **1:01**
